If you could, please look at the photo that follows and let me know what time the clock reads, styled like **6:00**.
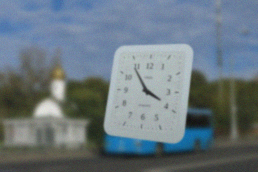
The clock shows **3:54**
